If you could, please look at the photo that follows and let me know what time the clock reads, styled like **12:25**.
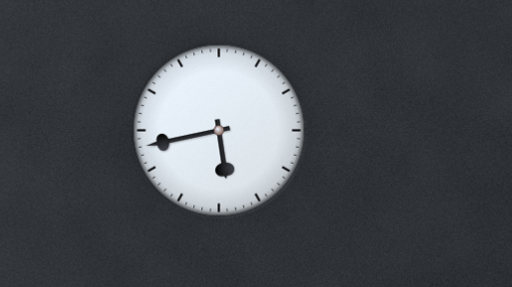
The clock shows **5:43**
